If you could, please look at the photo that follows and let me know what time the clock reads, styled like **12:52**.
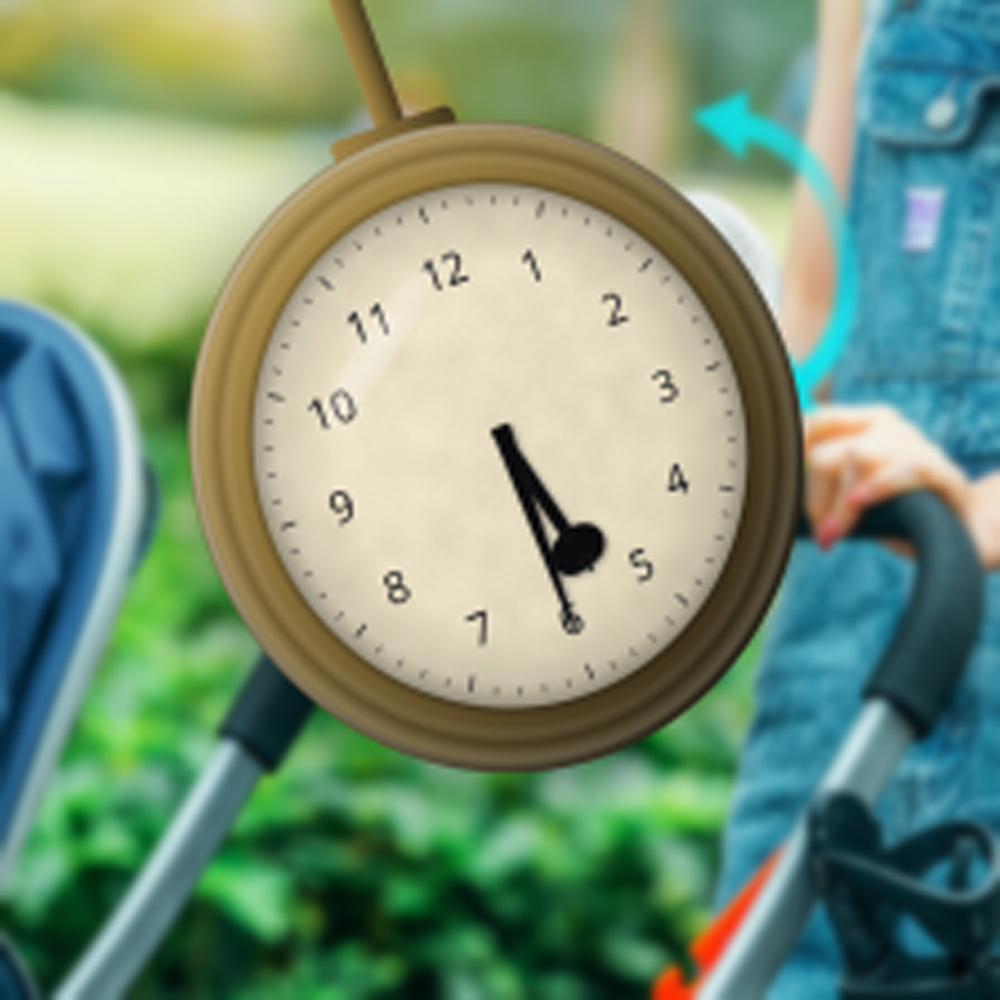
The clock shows **5:30**
